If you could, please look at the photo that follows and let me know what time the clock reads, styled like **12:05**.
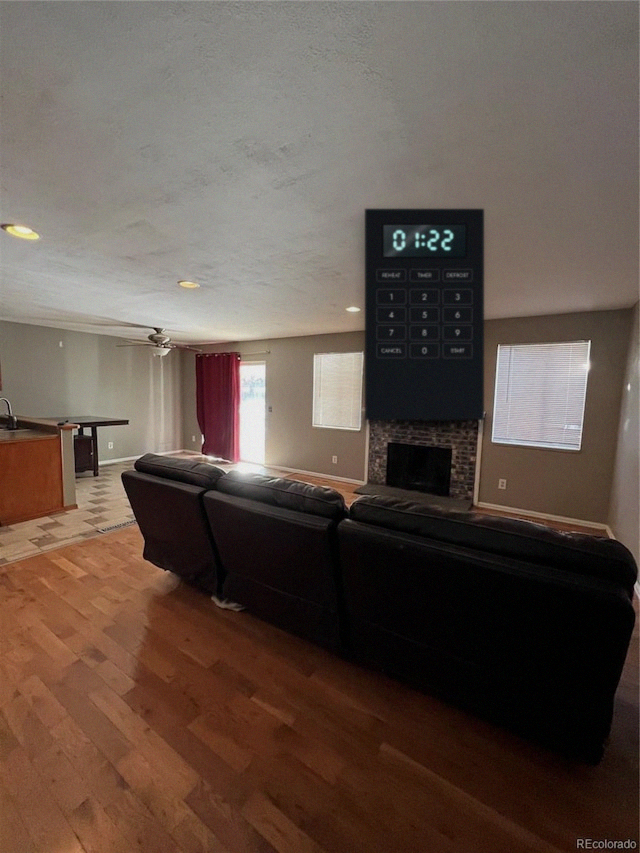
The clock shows **1:22**
